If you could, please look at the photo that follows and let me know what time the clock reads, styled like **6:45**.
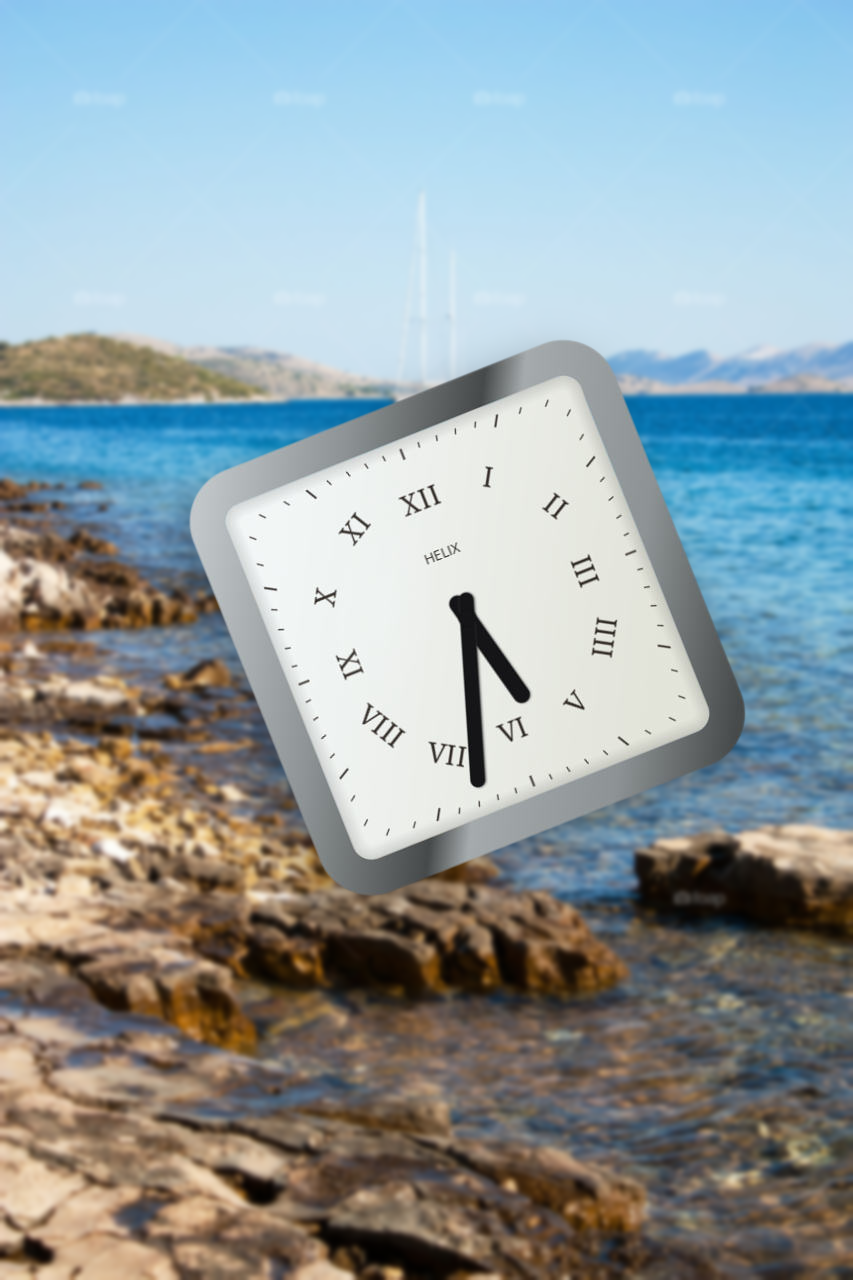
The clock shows **5:33**
